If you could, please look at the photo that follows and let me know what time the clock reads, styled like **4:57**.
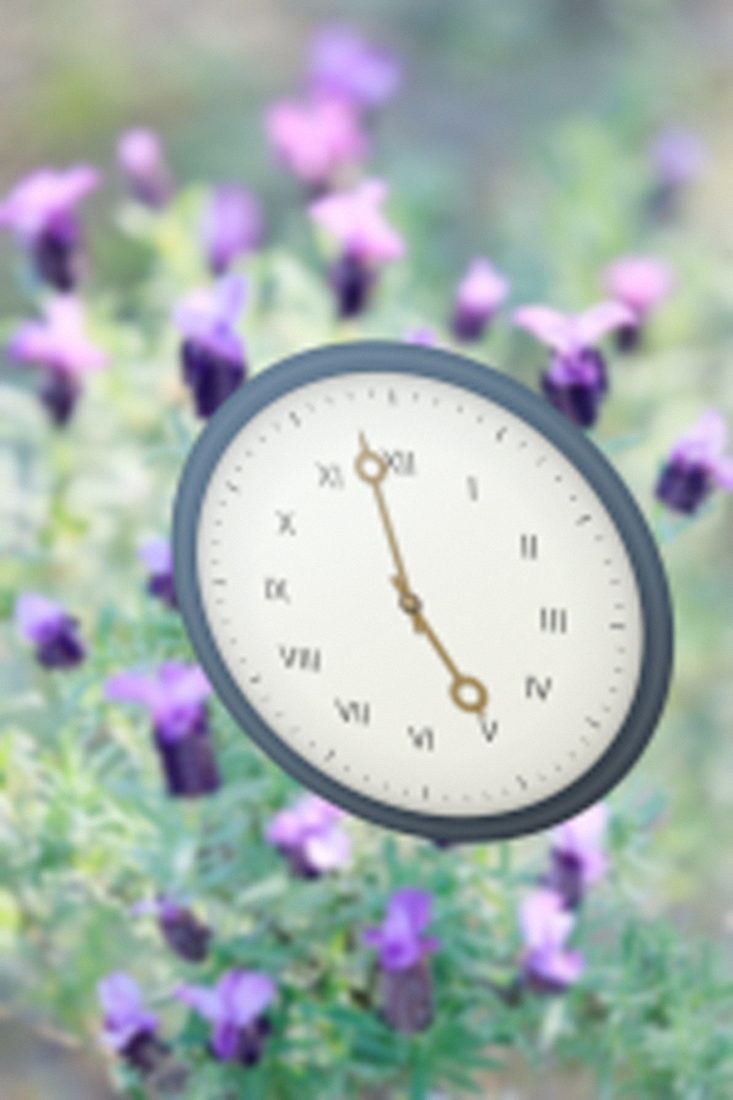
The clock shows **4:58**
